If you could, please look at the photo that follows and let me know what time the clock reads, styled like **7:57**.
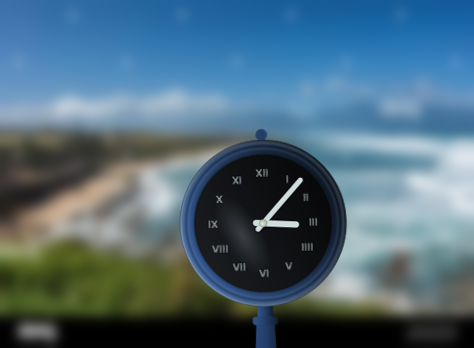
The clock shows **3:07**
